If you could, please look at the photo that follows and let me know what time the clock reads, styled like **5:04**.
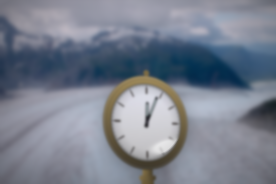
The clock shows **12:04**
